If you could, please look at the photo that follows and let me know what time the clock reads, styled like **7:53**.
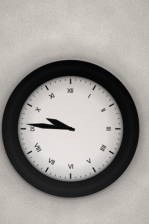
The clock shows **9:46**
